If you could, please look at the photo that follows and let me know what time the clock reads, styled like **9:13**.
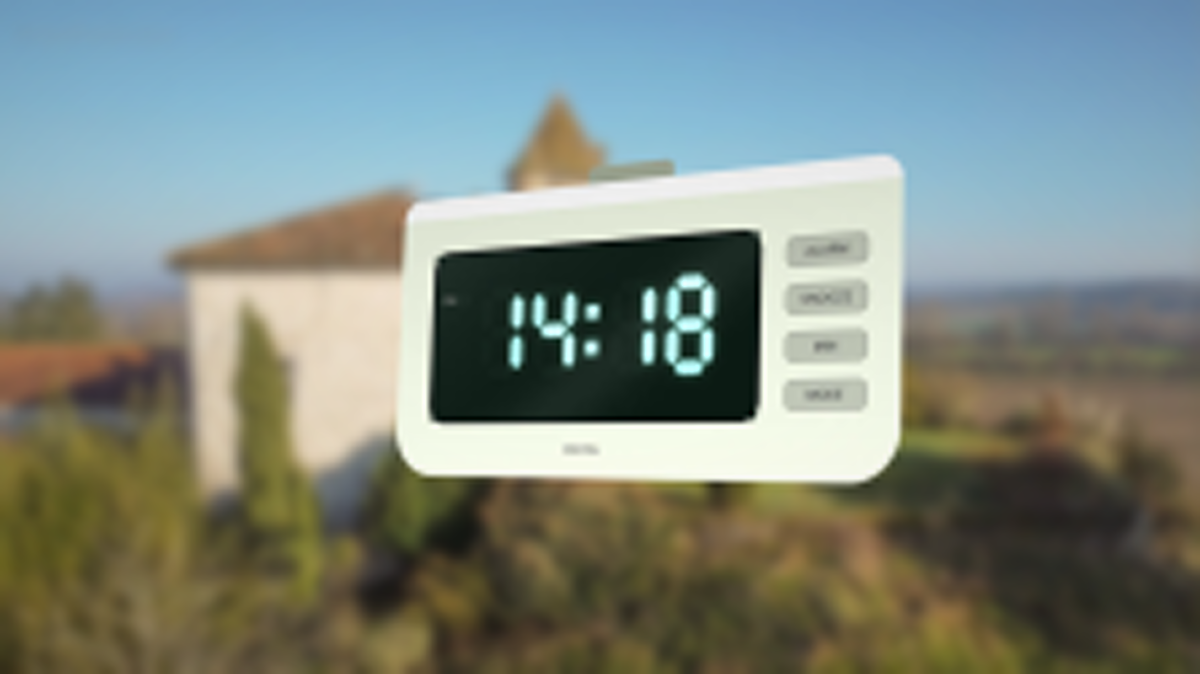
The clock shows **14:18**
